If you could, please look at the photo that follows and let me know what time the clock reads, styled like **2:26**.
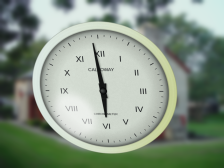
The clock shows **5:59**
